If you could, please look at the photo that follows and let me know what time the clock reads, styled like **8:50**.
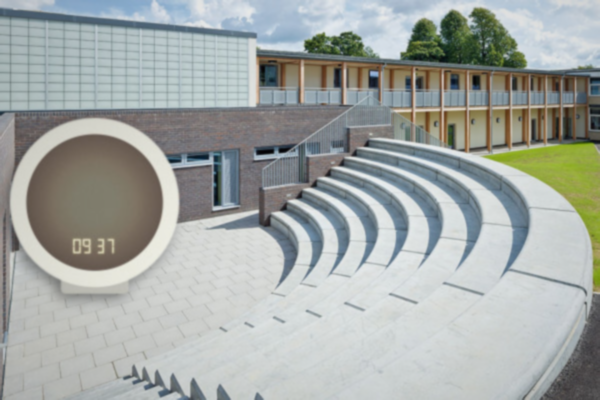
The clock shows **9:37**
